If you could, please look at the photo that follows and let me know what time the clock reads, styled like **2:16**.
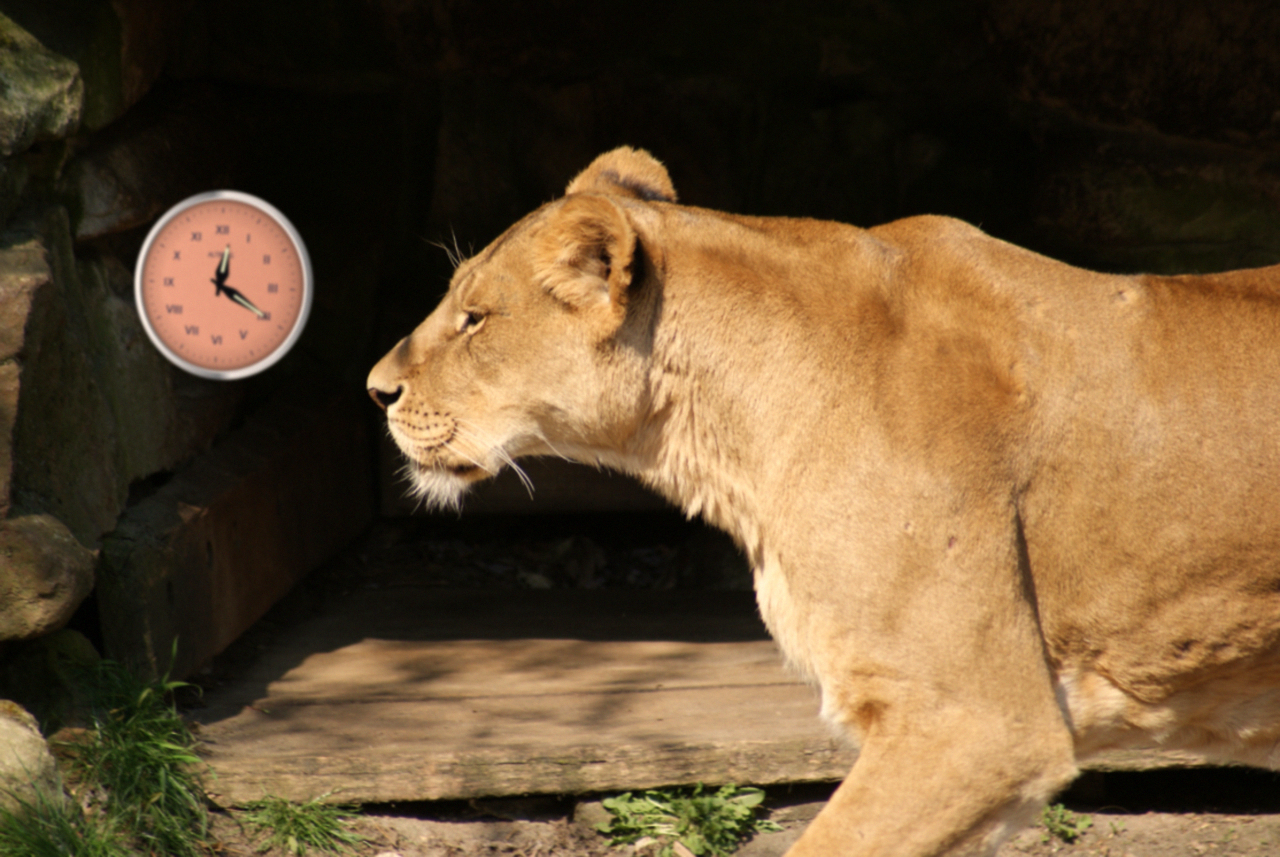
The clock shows **12:20**
